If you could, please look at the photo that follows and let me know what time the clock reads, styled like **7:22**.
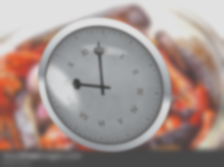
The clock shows **8:59**
